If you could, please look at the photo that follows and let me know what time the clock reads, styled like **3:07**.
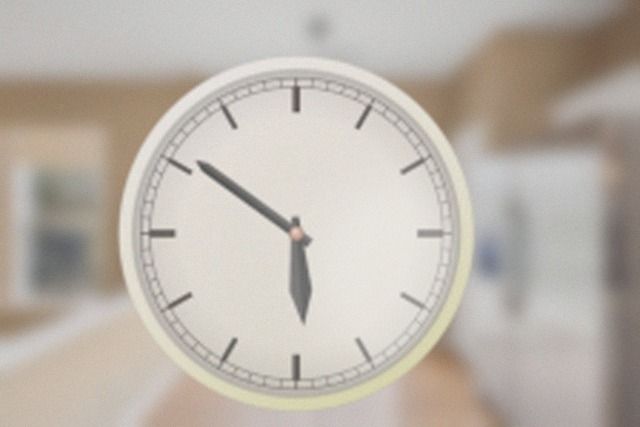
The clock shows **5:51**
